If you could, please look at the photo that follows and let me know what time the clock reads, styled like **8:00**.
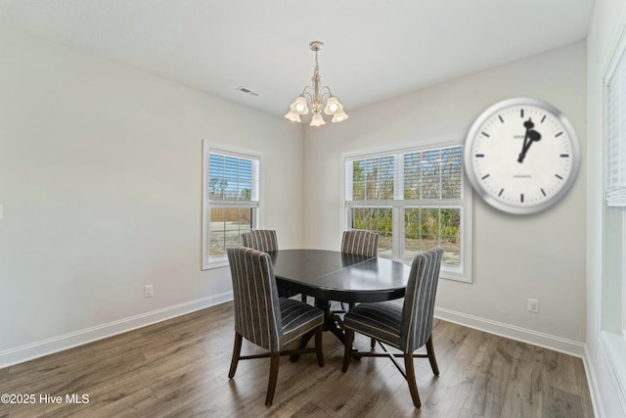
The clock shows **1:02**
